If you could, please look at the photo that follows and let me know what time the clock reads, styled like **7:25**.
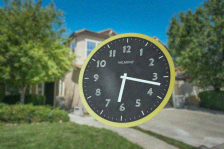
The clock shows **6:17**
